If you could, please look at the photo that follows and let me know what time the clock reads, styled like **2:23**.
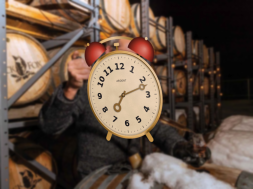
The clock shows **7:12**
